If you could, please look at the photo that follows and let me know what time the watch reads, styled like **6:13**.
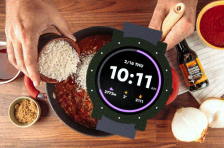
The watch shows **10:11**
